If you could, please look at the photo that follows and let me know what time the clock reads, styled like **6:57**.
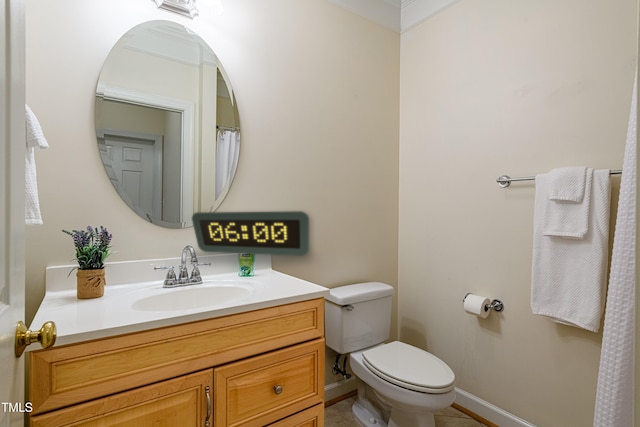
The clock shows **6:00**
